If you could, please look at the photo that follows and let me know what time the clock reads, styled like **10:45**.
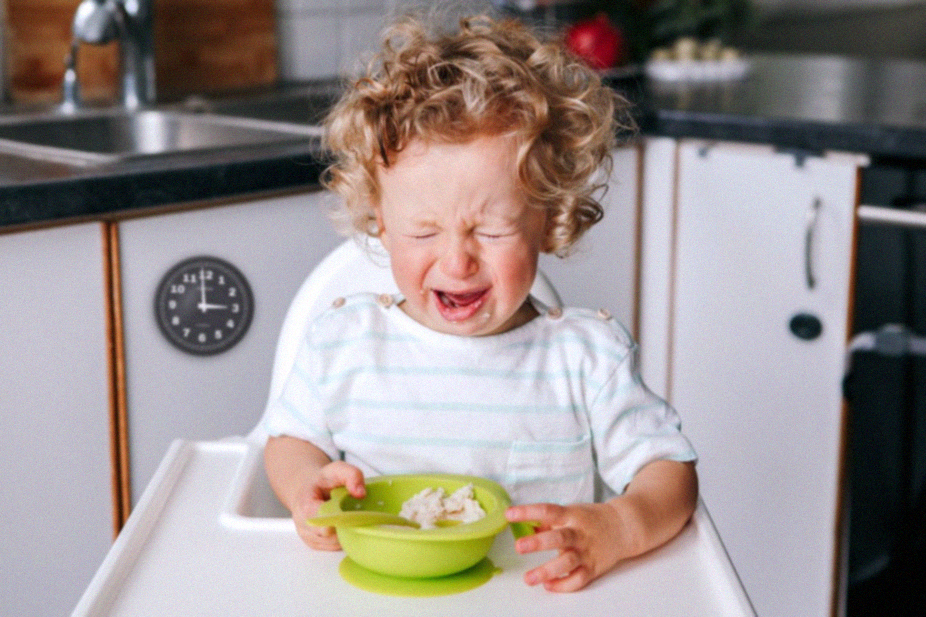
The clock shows **2:59**
